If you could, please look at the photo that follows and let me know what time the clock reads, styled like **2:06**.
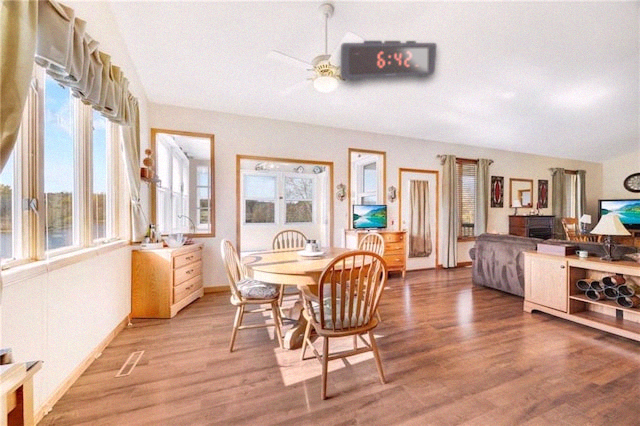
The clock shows **6:42**
